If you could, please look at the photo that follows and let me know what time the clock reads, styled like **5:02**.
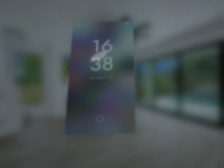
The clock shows **16:38**
